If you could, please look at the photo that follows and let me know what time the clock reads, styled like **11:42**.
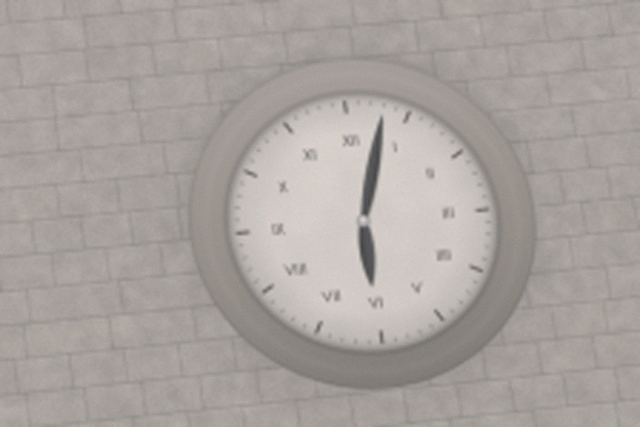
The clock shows **6:03**
